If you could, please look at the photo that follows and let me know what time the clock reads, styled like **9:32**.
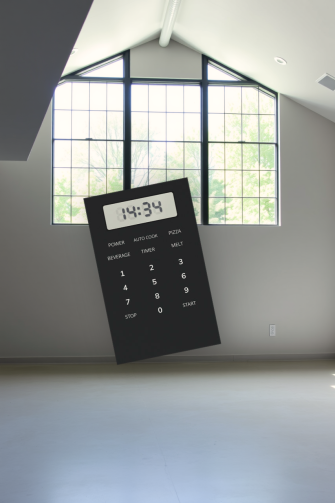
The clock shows **14:34**
